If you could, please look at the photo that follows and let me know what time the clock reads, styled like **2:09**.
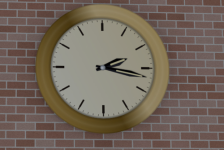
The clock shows **2:17**
